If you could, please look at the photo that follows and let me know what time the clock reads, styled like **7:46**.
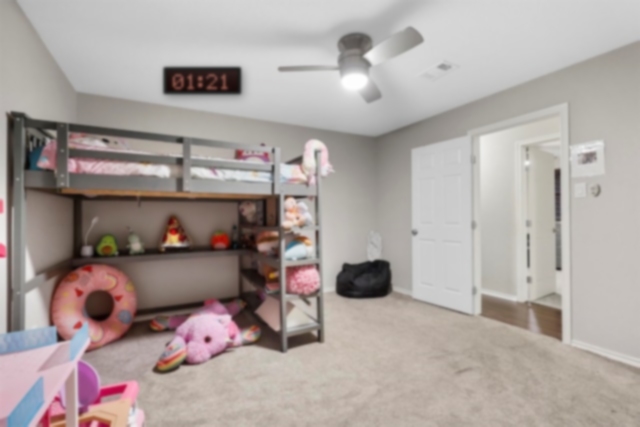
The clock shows **1:21**
